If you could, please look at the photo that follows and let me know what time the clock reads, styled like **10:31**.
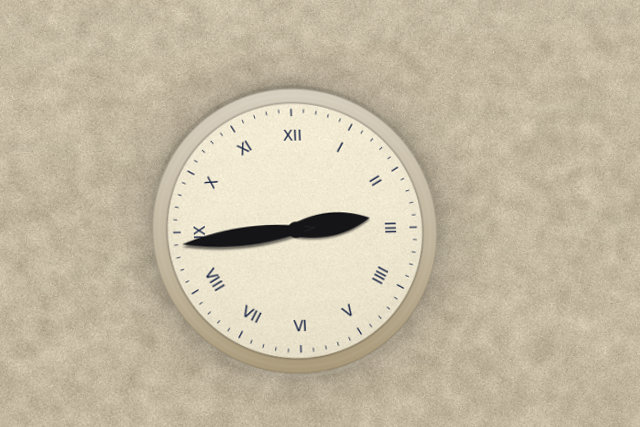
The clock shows **2:44**
